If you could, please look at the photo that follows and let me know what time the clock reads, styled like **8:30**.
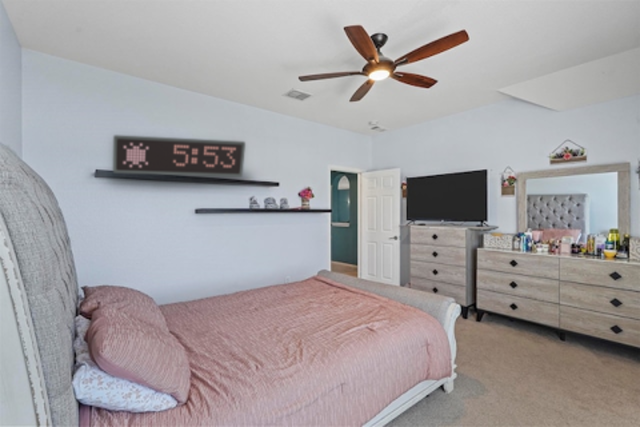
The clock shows **5:53**
